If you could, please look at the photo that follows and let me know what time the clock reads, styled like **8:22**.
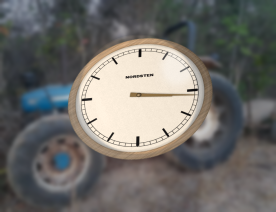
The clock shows **3:16**
